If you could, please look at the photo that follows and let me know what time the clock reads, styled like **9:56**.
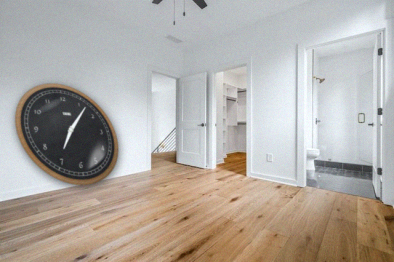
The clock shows **7:07**
